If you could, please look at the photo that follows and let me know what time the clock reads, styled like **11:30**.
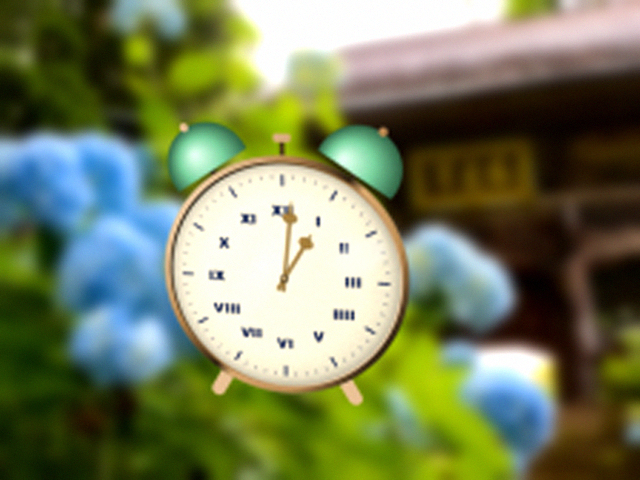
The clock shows **1:01**
